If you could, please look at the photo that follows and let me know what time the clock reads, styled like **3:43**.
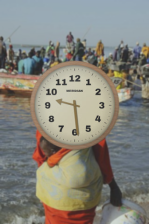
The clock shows **9:29**
